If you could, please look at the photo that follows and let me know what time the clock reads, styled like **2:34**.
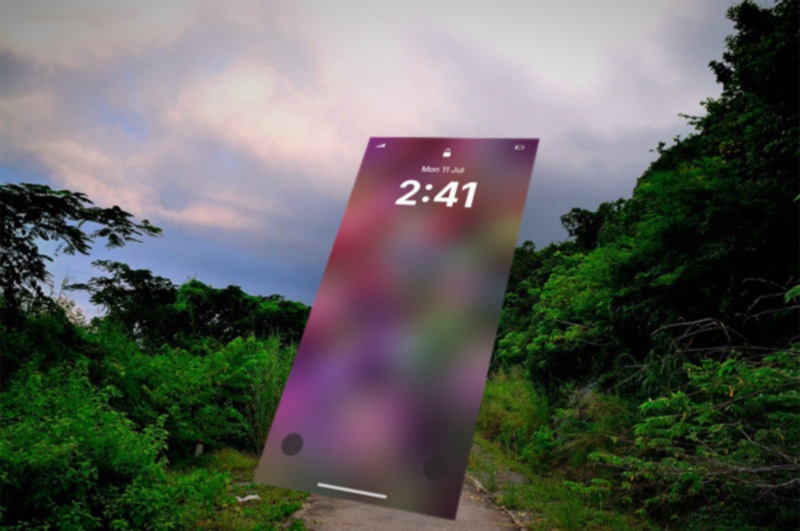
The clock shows **2:41**
